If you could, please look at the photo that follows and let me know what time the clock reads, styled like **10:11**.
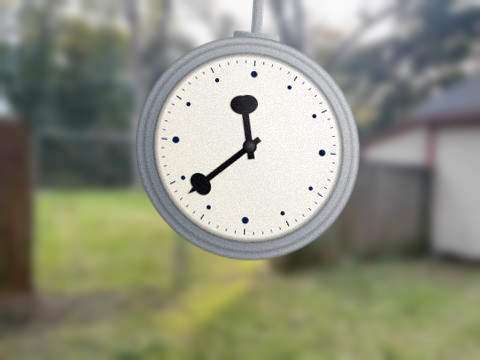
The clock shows **11:38**
